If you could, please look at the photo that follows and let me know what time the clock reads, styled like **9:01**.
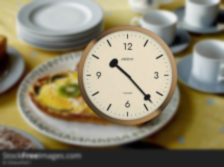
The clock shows **10:23**
